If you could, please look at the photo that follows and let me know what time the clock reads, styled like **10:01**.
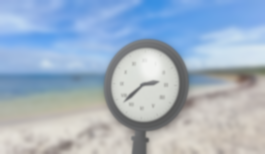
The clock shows **2:38**
